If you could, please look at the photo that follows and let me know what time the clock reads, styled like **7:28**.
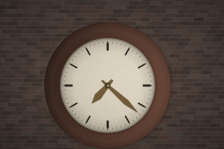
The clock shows **7:22**
